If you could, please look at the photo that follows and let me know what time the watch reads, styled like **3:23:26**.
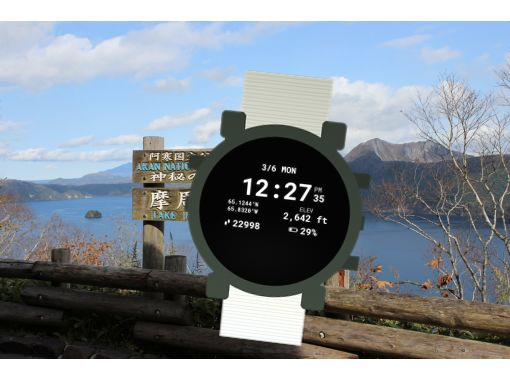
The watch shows **12:27:35**
